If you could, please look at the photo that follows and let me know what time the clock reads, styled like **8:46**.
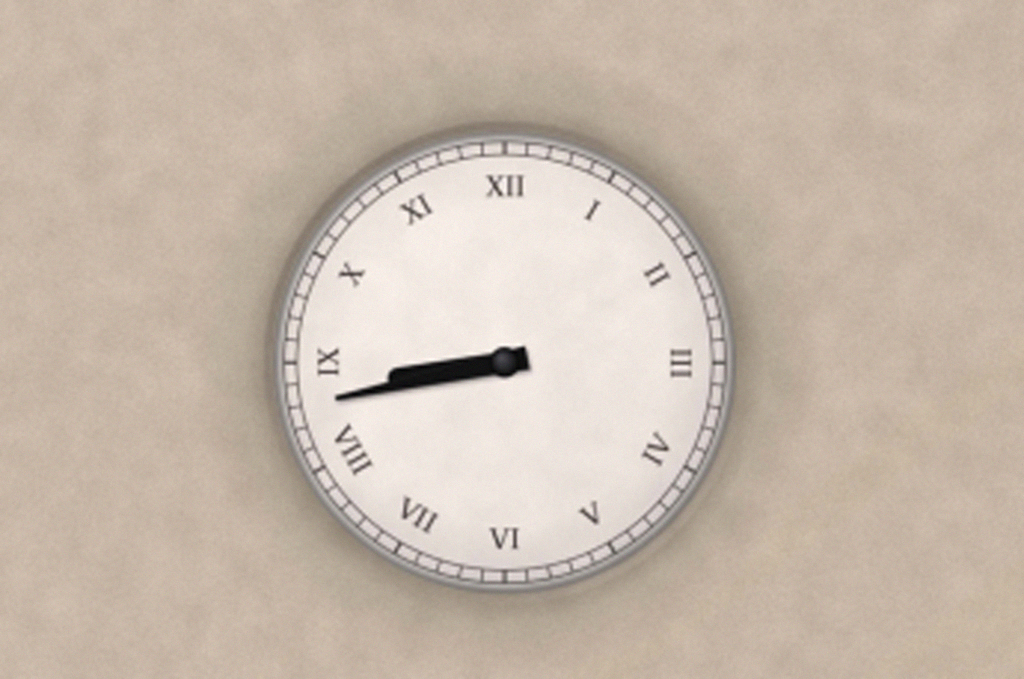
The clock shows **8:43**
